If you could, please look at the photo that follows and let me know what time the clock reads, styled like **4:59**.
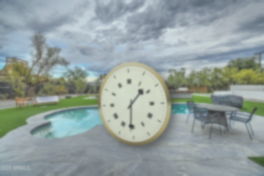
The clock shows **1:31**
